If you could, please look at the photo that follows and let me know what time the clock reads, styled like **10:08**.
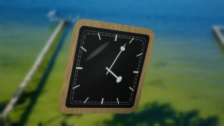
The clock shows **4:04**
